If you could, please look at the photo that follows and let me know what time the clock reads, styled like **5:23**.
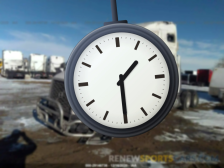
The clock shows **1:30**
